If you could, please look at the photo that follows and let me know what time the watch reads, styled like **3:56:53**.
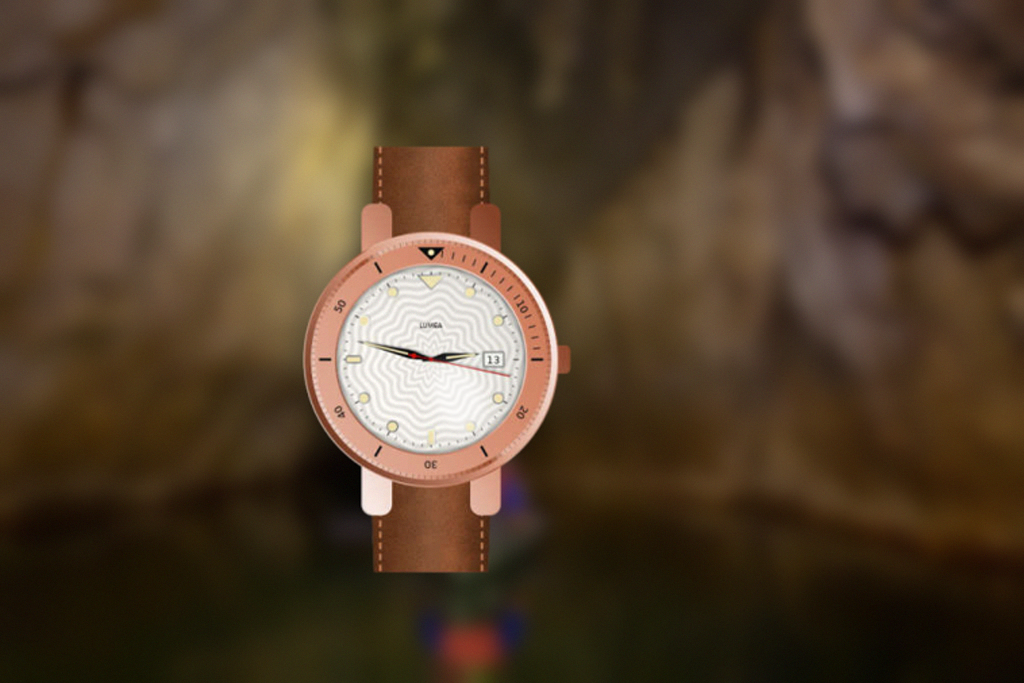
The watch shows **2:47:17**
